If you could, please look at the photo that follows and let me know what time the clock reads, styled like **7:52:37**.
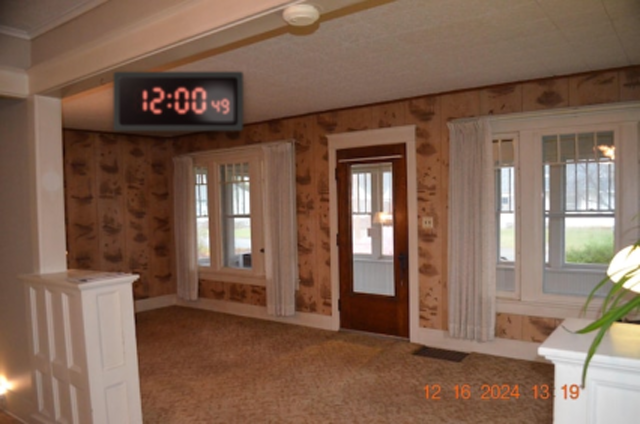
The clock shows **12:00:49**
